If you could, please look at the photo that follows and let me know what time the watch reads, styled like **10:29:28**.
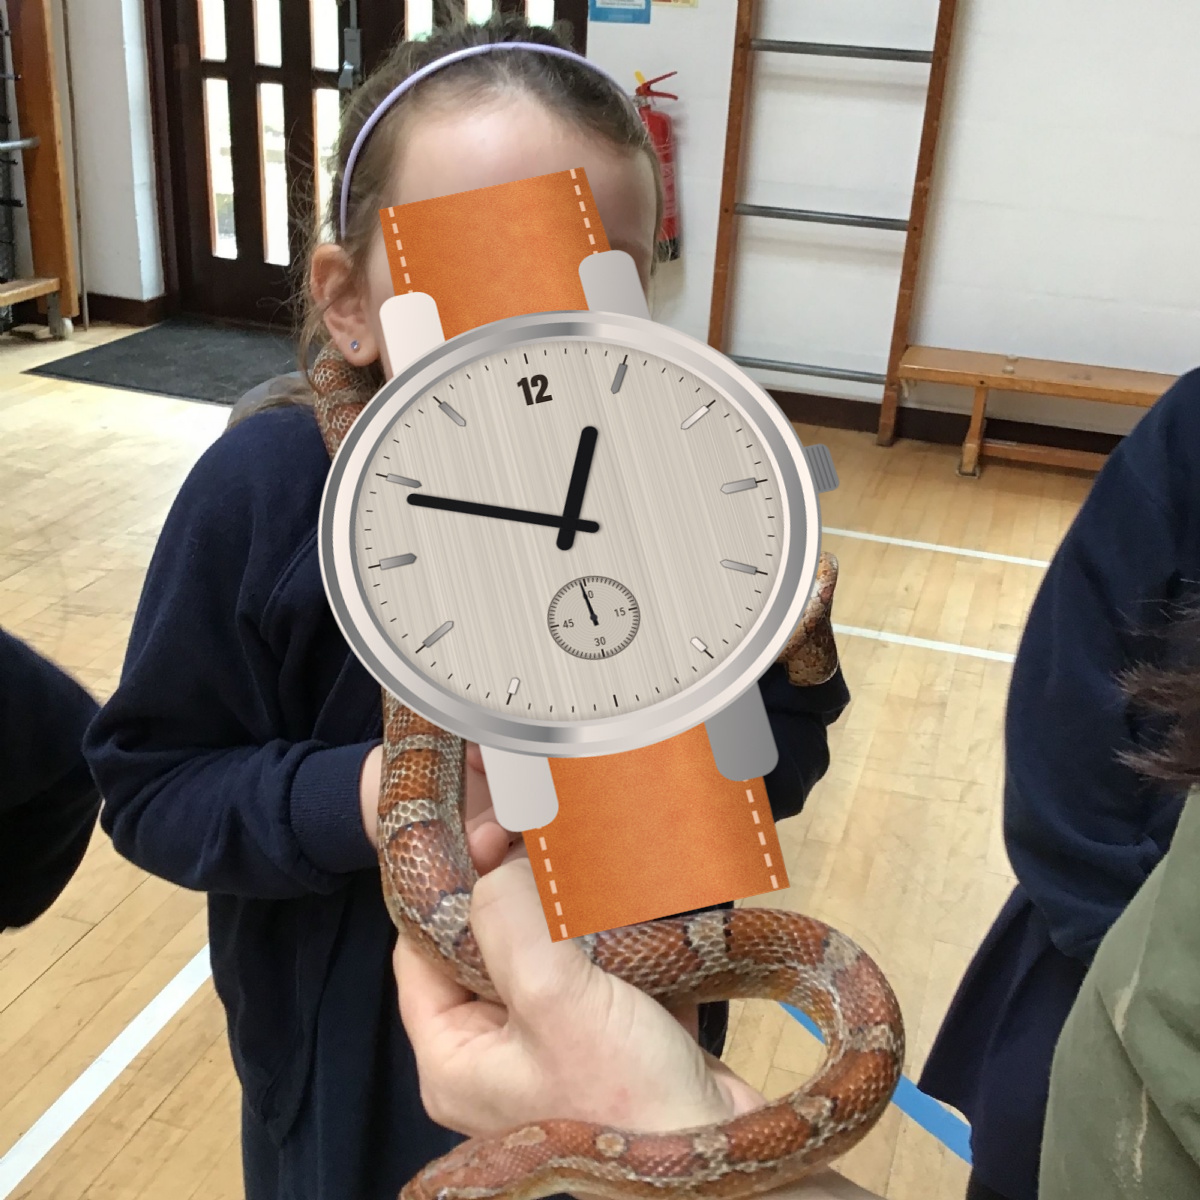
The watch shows **12:48:59**
